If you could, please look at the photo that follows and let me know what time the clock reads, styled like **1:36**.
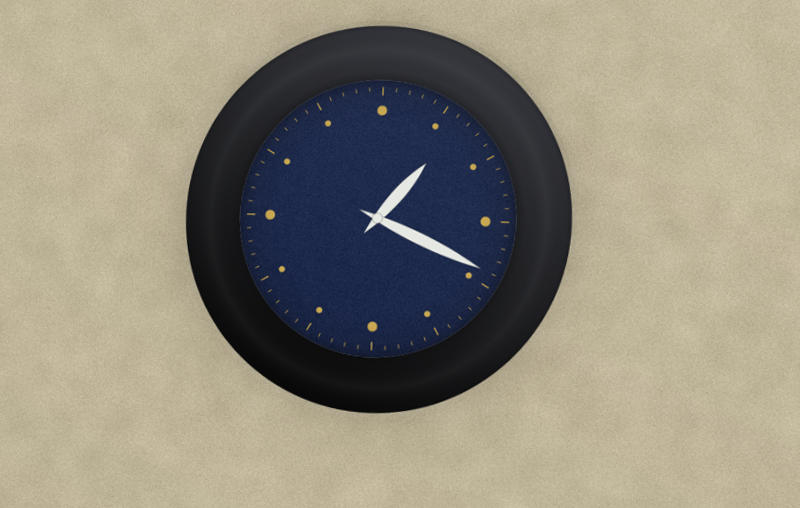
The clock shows **1:19**
